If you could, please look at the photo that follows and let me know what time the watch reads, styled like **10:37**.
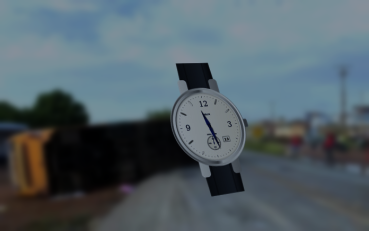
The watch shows **11:28**
